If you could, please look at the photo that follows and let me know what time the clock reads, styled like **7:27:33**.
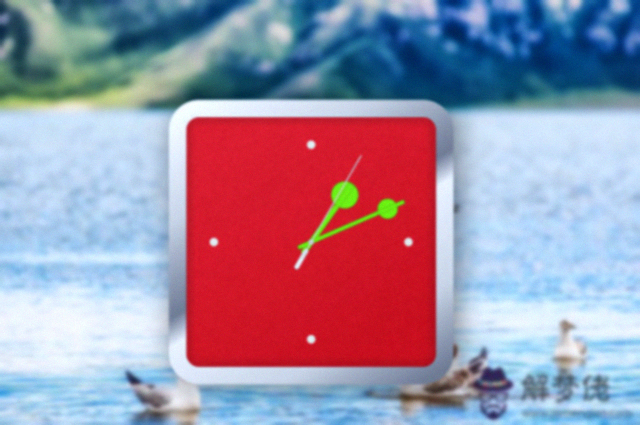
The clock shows **1:11:05**
